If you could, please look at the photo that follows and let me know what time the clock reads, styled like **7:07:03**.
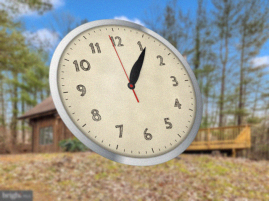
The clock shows **1:05:59**
